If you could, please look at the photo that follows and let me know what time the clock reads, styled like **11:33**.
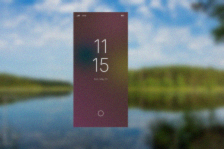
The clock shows **11:15**
